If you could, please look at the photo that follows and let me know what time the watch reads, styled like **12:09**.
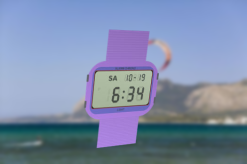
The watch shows **6:34**
